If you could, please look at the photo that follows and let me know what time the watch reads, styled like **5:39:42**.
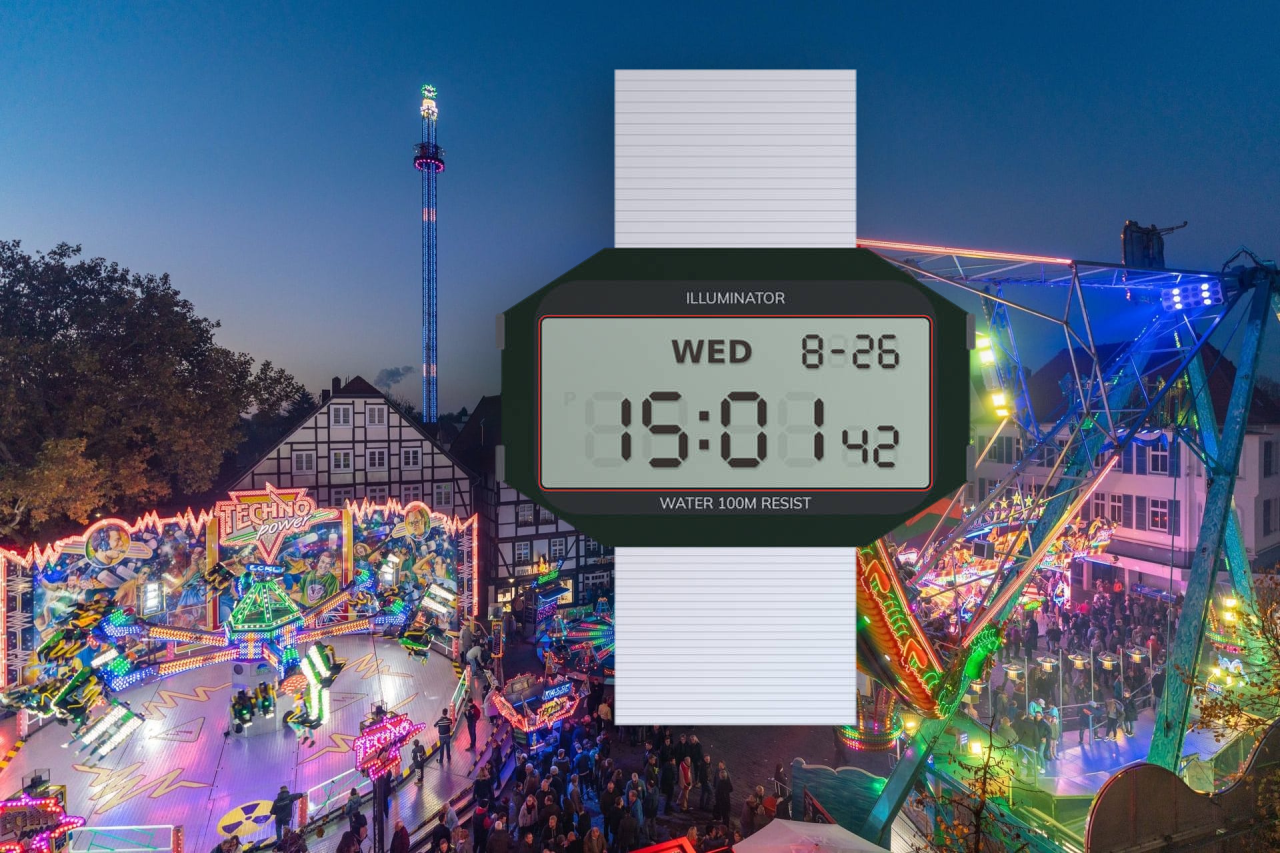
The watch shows **15:01:42**
